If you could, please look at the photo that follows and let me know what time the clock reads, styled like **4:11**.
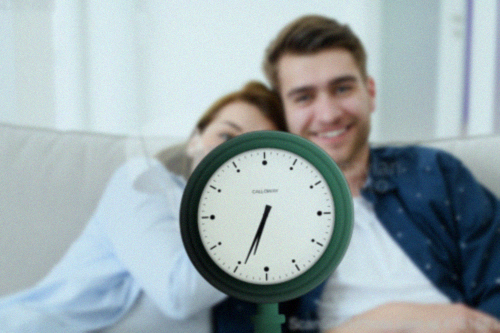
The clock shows **6:34**
